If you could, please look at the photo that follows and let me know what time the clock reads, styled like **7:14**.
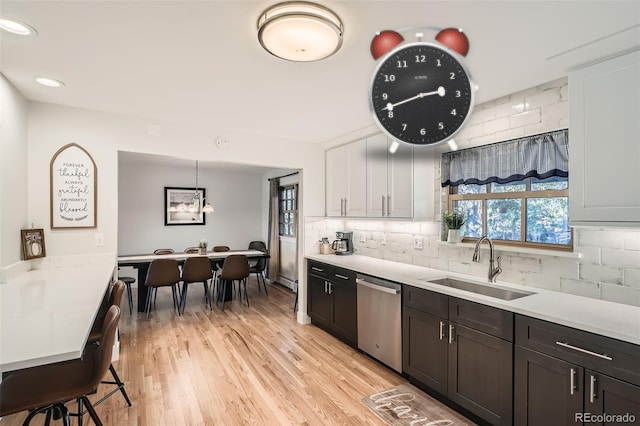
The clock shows **2:42**
